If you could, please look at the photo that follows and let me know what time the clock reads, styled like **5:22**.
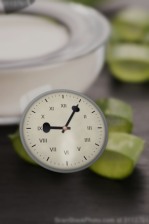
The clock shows **9:05**
